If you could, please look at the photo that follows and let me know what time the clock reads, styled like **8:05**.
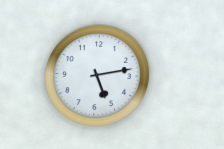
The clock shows **5:13**
